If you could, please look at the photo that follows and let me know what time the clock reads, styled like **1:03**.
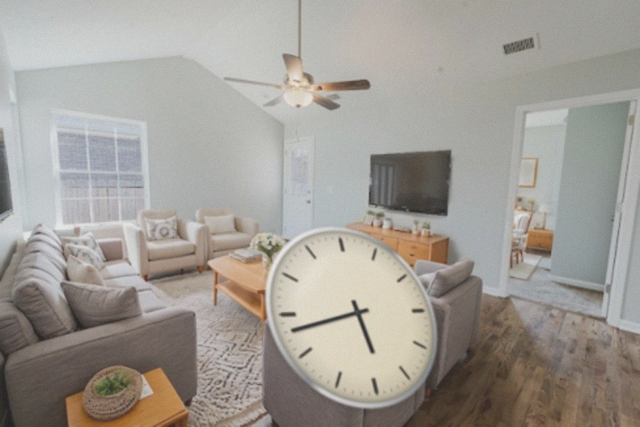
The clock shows **5:43**
